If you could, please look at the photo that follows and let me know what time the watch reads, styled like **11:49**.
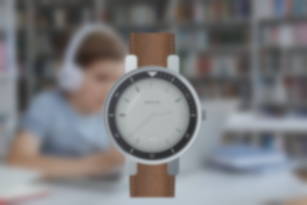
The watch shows **2:38**
